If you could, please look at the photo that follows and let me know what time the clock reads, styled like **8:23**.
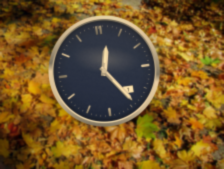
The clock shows **12:24**
